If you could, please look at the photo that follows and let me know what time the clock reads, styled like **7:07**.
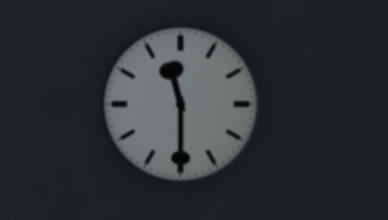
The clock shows **11:30**
